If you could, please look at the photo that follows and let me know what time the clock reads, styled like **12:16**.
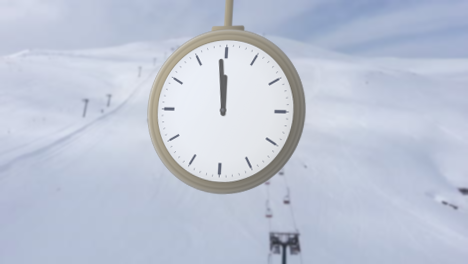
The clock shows **11:59**
